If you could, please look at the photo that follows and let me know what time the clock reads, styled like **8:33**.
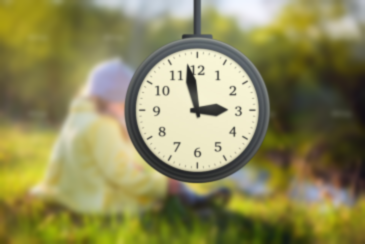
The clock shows **2:58**
